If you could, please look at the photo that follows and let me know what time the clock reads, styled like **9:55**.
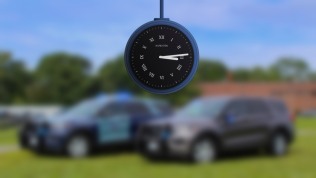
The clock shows **3:14**
